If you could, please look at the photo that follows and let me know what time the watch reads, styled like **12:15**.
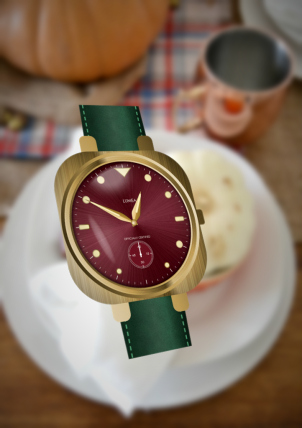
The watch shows **12:50**
